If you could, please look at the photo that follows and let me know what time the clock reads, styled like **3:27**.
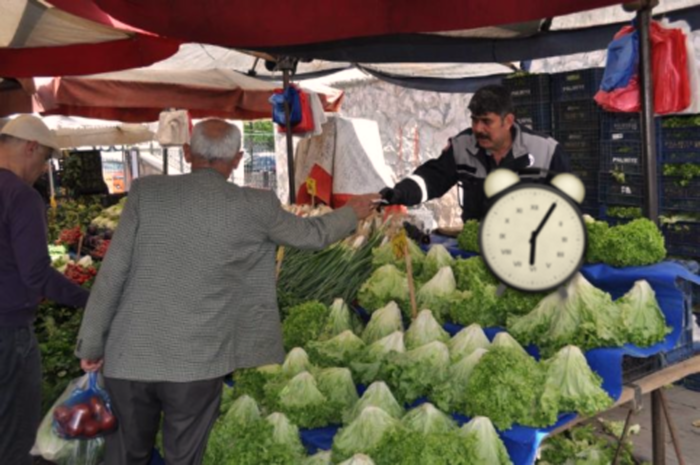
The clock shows **6:05**
